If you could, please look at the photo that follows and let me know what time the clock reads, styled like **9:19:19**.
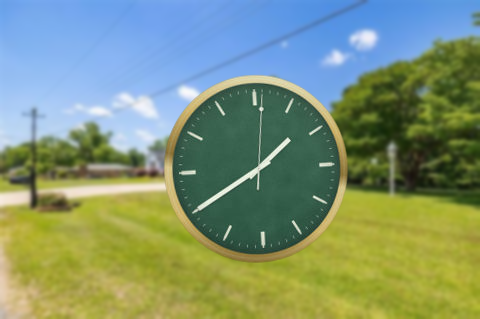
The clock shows **1:40:01**
